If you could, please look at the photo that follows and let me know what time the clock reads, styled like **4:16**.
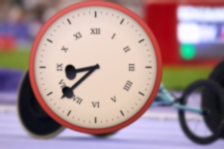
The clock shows **8:38**
